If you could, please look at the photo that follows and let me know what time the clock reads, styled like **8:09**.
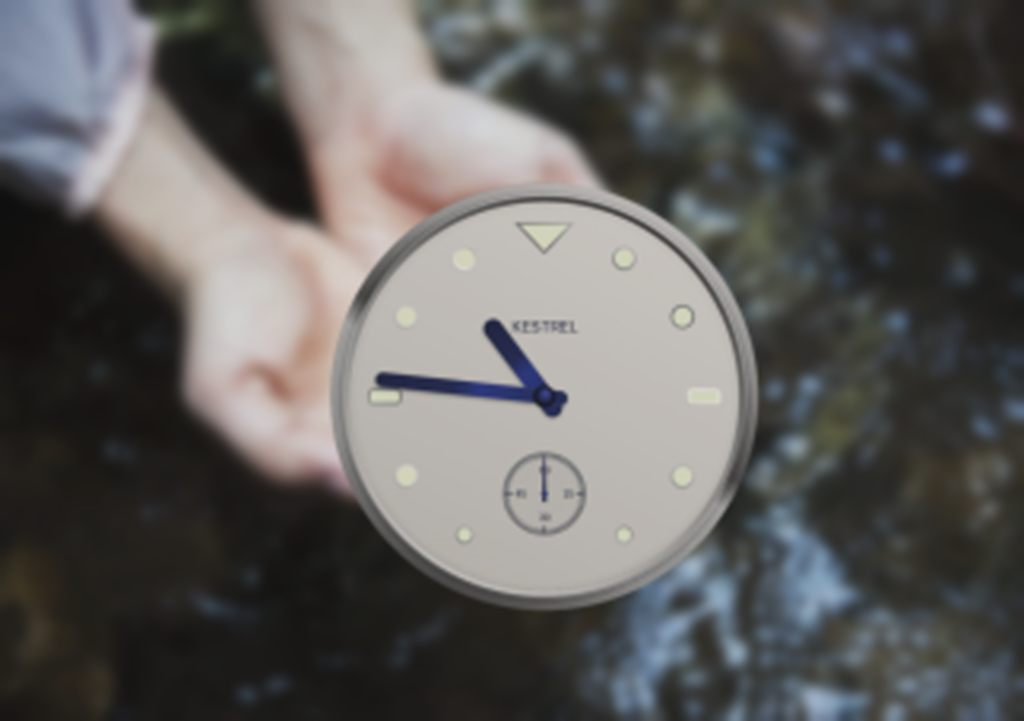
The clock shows **10:46**
